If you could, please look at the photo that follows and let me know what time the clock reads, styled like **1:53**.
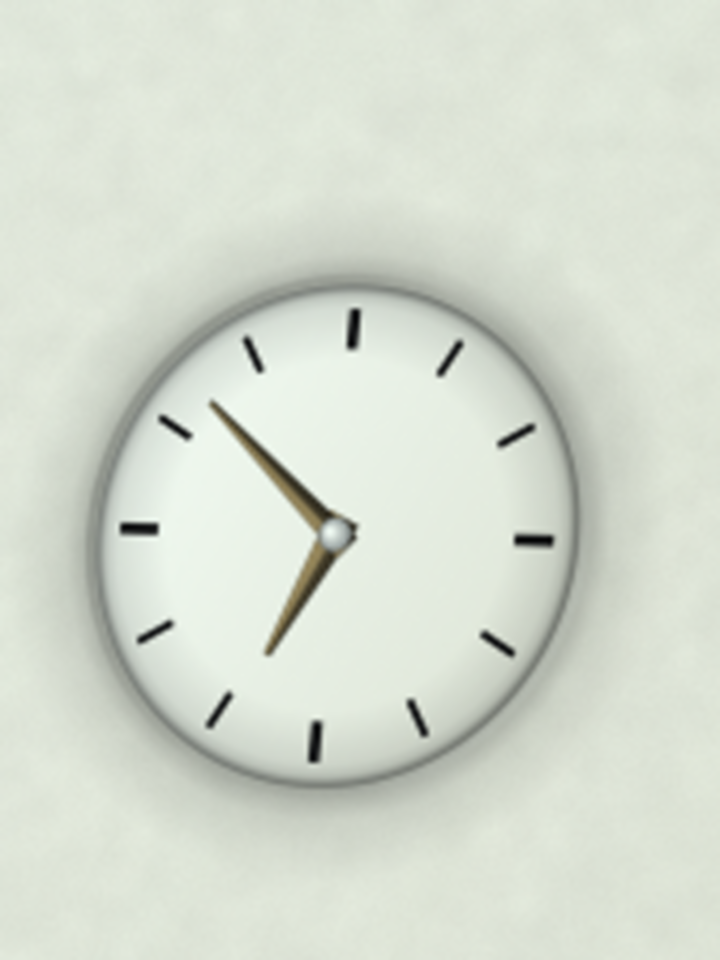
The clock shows **6:52**
